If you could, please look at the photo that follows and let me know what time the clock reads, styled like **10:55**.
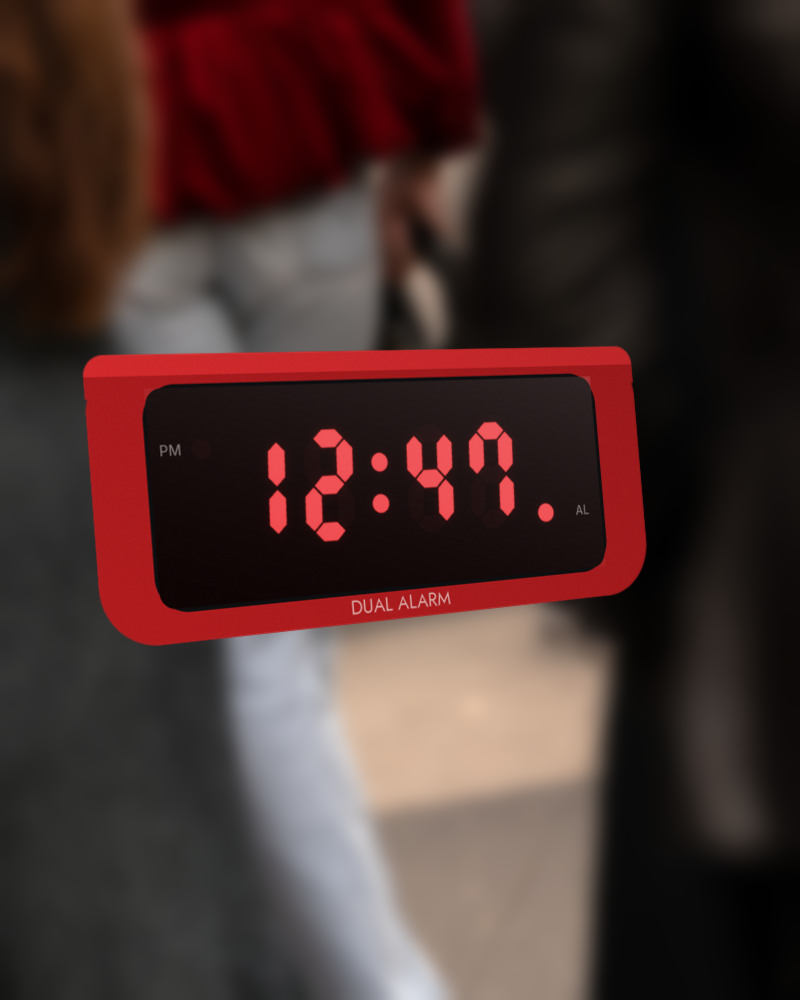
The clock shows **12:47**
